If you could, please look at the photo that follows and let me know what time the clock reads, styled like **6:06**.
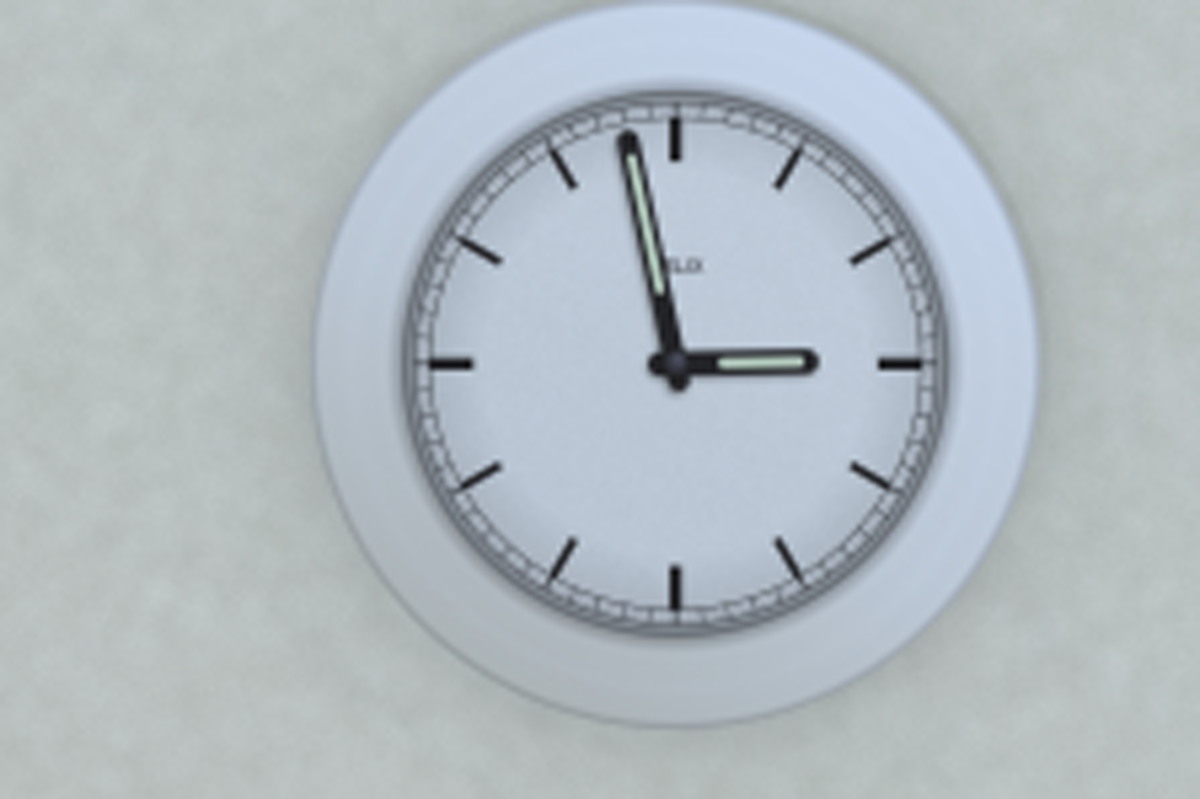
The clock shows **2:58**
